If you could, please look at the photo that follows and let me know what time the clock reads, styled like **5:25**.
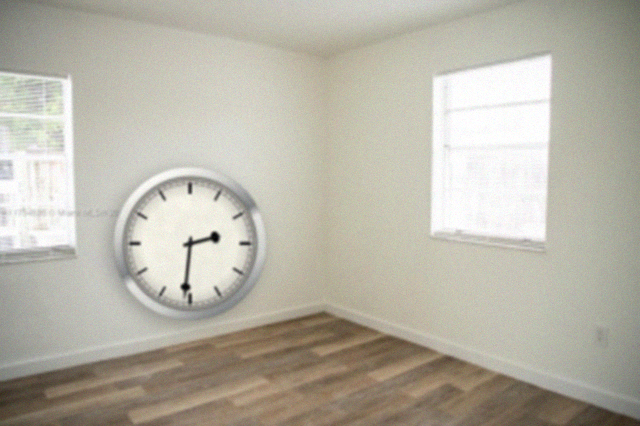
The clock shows **2:31**
